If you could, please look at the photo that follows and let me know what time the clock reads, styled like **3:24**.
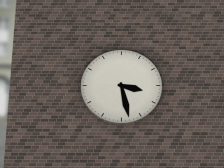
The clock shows **3:28**
